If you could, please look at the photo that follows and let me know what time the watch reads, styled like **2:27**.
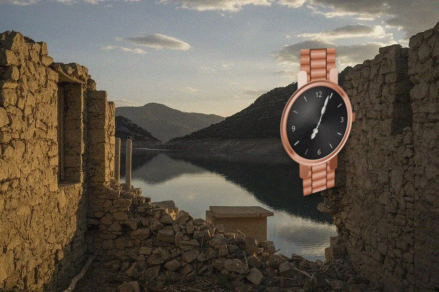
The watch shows **7:04**
